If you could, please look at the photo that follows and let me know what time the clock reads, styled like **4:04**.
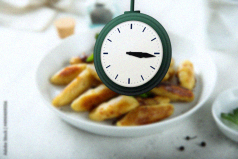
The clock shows **3:16**
